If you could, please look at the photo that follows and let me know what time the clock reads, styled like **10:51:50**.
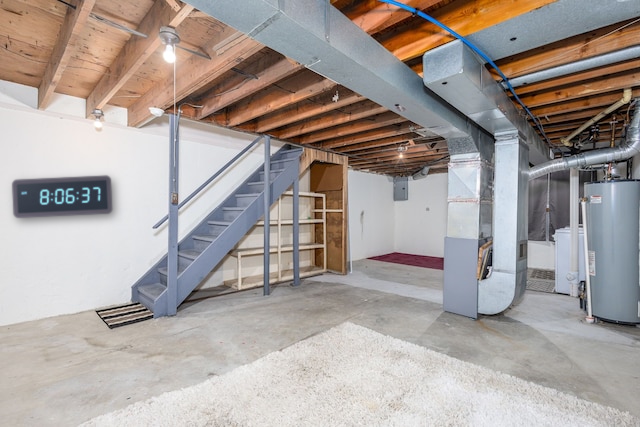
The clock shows **8:06:37**
